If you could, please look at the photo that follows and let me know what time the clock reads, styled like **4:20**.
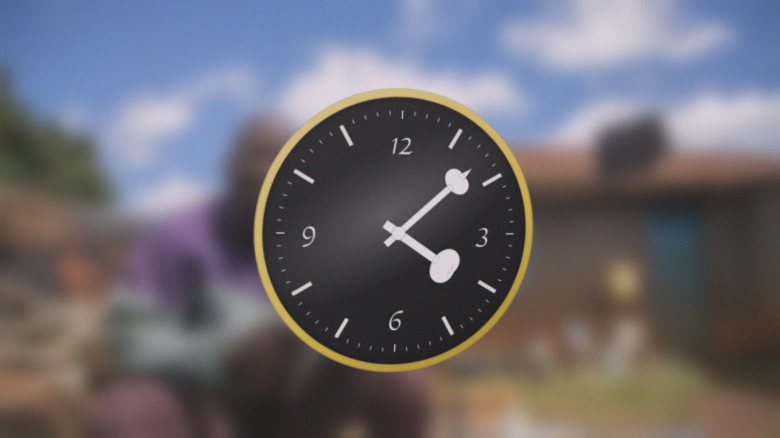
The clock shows **4:08**
